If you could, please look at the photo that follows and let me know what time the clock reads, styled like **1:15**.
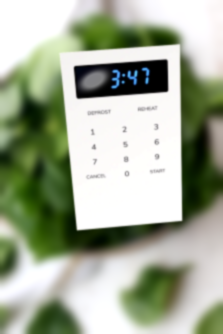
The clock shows **3:47**
